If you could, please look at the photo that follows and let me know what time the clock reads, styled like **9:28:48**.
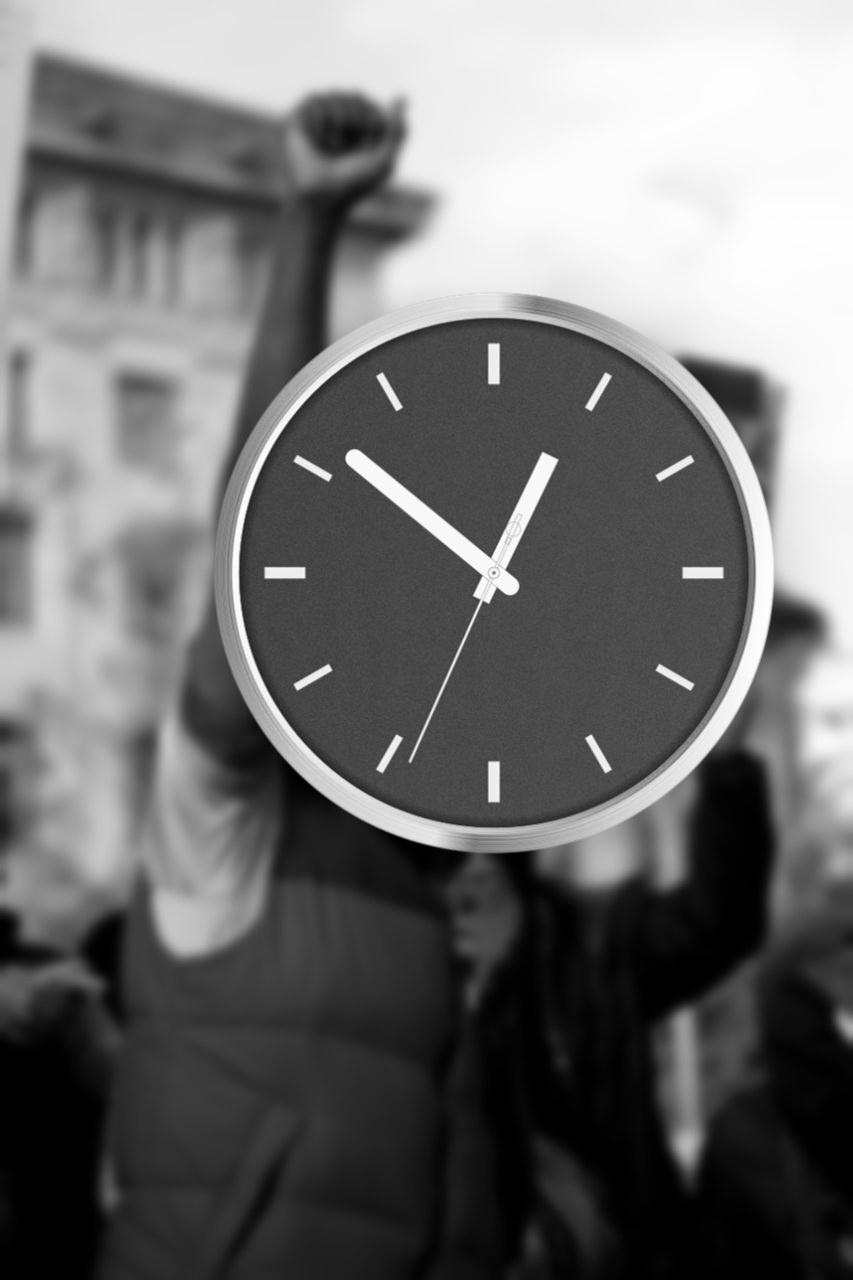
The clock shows **12:51:34**
